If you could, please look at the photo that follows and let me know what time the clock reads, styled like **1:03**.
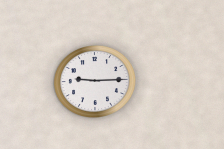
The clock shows **9:15**
